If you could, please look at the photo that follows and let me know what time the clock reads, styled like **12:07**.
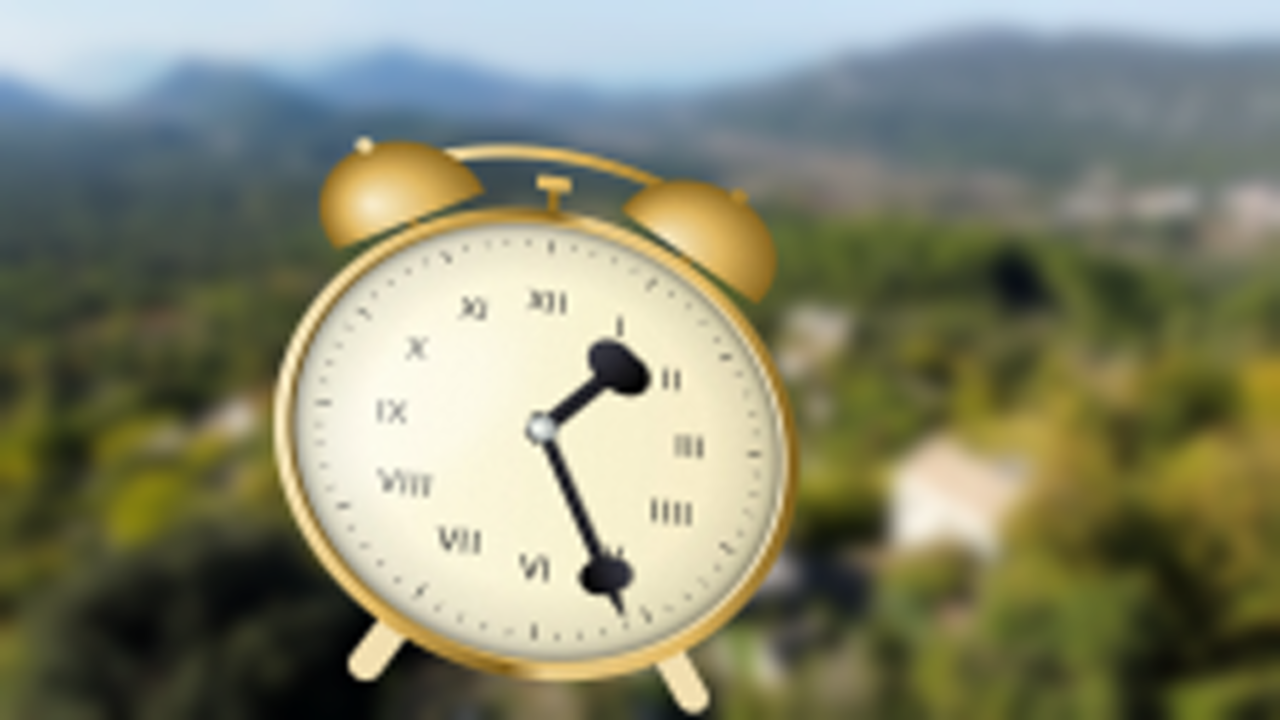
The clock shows **1:26**
